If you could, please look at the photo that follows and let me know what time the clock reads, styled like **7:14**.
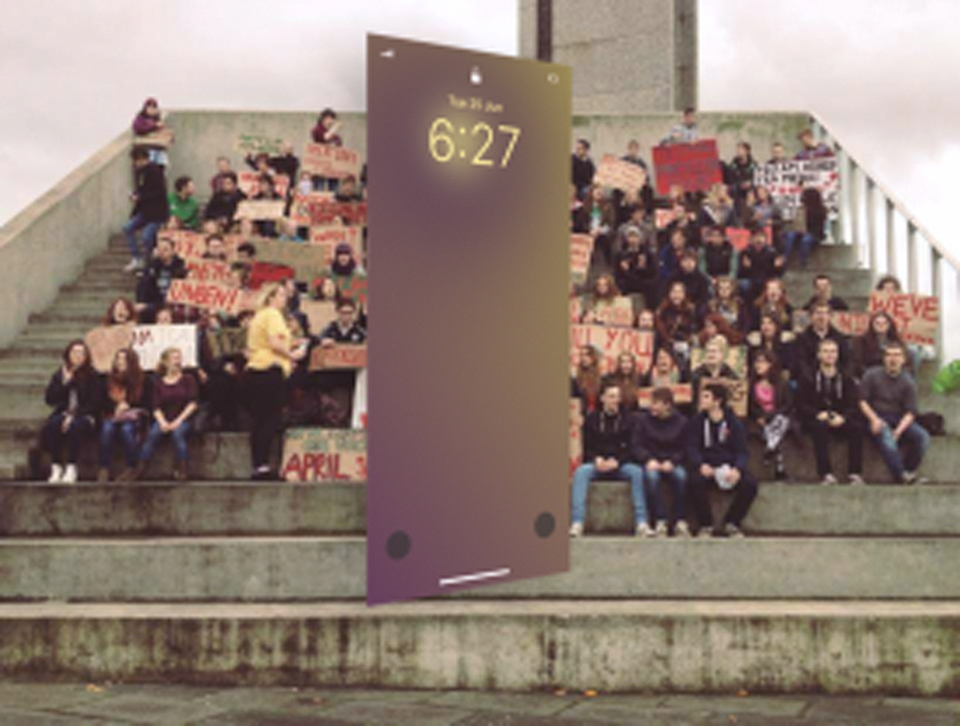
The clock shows **6:27**
